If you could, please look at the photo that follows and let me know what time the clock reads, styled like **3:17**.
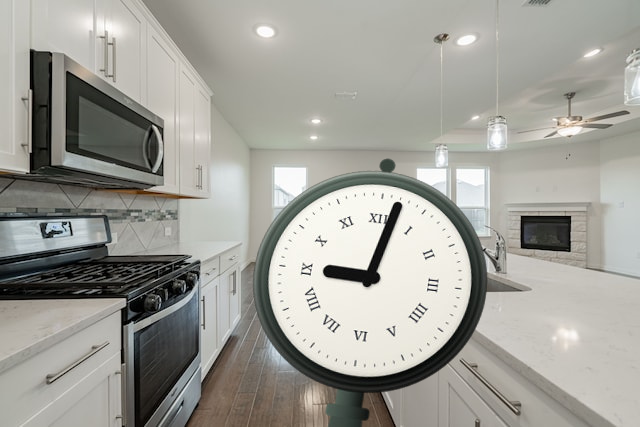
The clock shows **9:02**
